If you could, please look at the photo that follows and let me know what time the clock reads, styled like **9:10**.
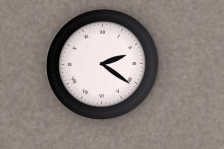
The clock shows **2:21**
